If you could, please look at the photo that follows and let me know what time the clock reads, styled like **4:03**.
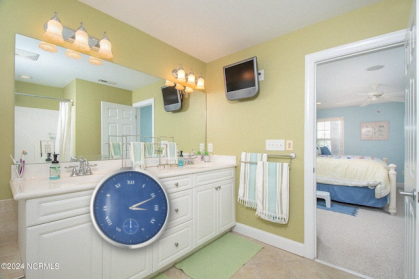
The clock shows **3:11**
